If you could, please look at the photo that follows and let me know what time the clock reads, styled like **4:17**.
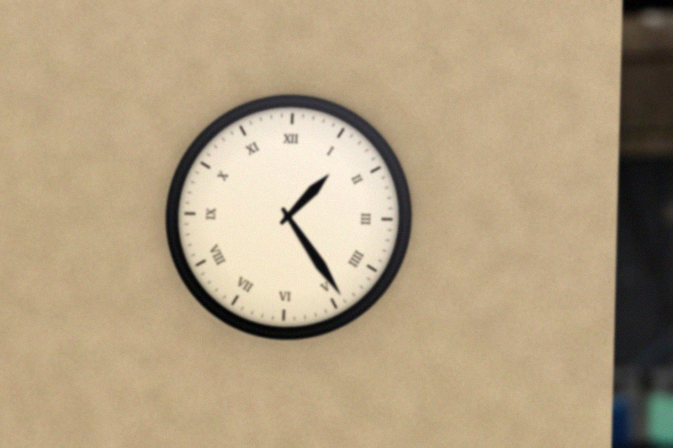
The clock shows **1:24**
